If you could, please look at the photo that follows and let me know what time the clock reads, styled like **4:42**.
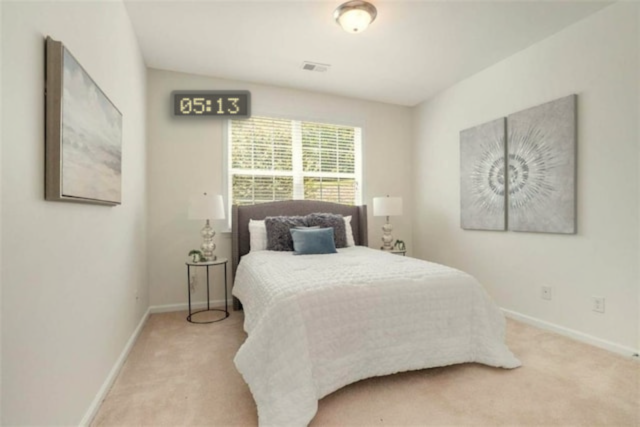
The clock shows **5:13**
